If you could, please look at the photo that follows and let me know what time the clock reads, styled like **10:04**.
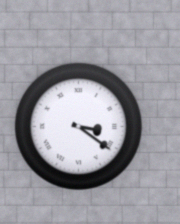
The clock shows **3:21**
